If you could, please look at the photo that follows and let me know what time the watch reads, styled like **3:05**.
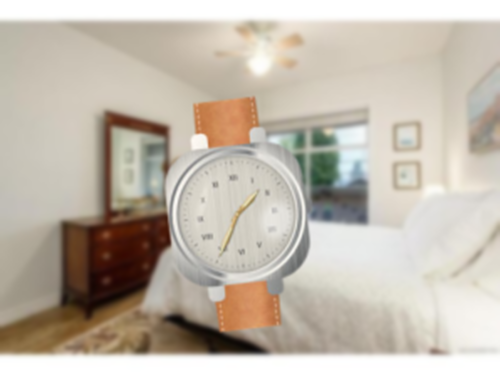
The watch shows **1:35**
